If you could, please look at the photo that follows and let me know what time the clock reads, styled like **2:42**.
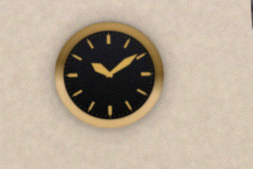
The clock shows **10:09**
